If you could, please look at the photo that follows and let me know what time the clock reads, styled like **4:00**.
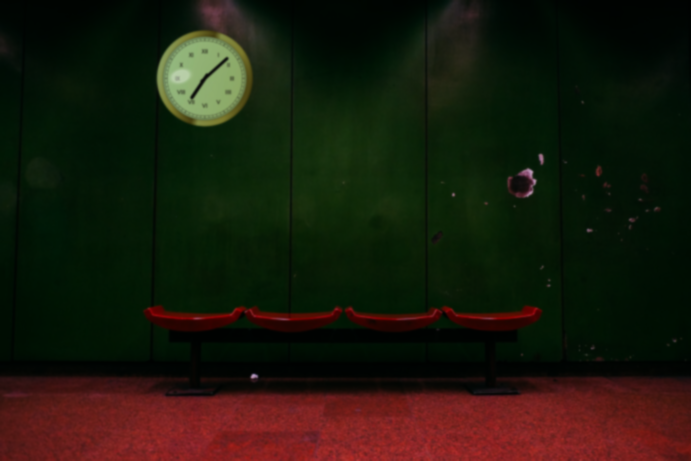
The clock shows **7:08**
